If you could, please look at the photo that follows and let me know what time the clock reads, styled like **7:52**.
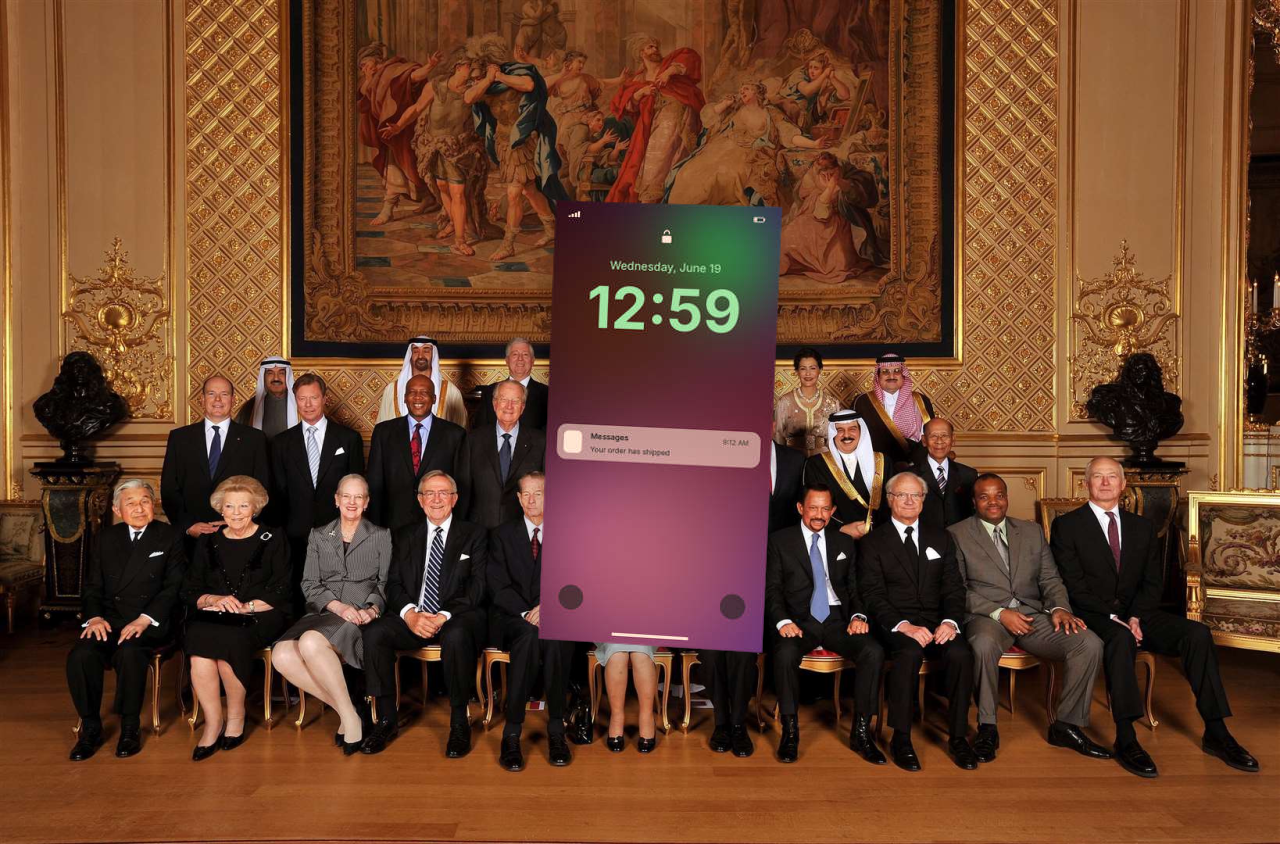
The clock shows **12:59**
